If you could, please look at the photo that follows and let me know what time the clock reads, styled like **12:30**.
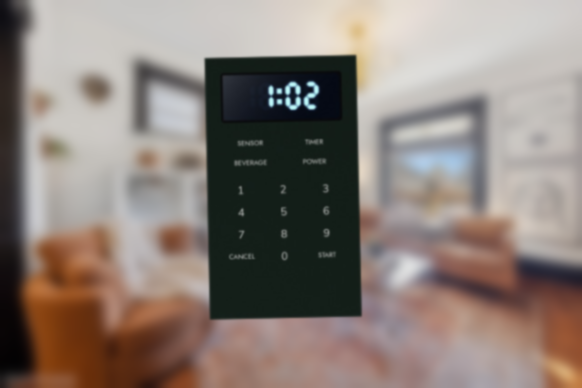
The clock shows **1:02**
